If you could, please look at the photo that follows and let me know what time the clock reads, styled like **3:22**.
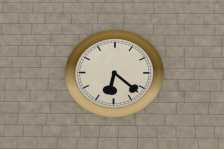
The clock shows **6:22**
